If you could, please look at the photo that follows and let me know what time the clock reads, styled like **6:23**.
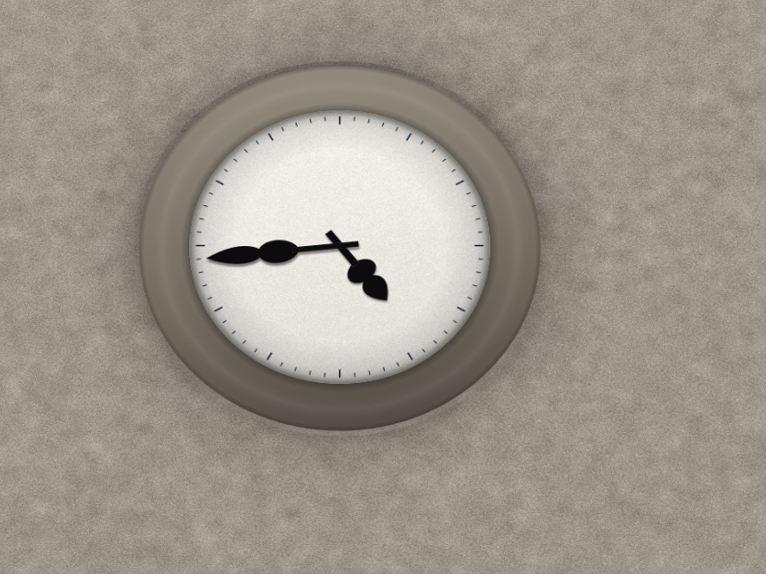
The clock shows **4:44**
